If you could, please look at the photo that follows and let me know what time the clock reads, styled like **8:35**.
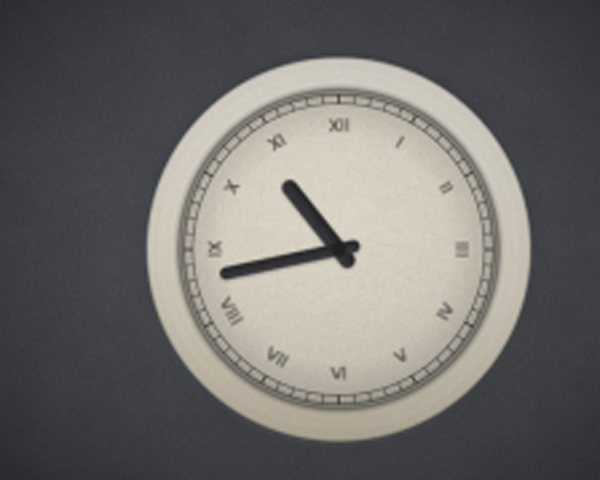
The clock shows **10:43**
